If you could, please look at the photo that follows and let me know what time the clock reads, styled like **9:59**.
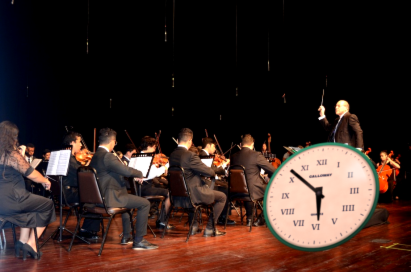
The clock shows **5:52**
